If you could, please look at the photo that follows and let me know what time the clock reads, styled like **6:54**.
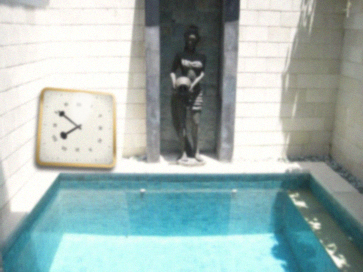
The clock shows **7:51**
